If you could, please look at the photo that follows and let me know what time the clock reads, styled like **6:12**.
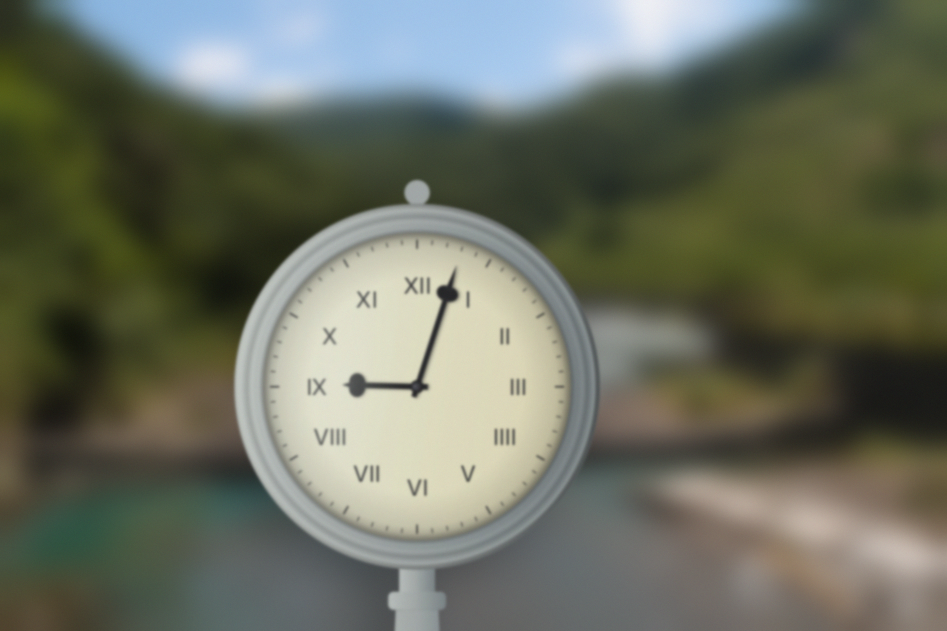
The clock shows **9:03**
